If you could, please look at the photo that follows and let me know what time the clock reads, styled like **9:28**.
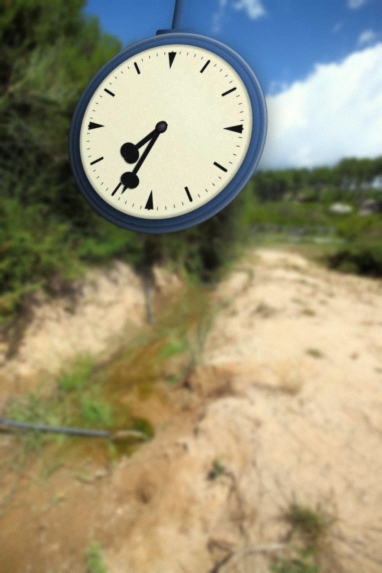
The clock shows **7:34**
